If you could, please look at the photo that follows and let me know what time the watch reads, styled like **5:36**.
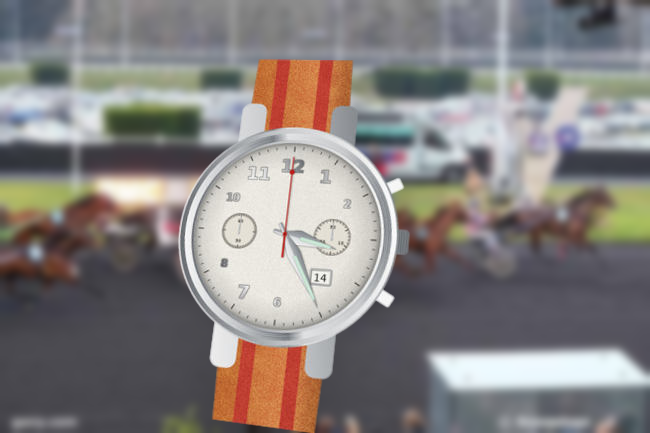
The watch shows **3:25**
